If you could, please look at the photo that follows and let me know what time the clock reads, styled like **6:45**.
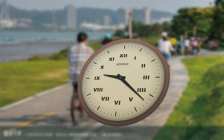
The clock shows **9:22**
